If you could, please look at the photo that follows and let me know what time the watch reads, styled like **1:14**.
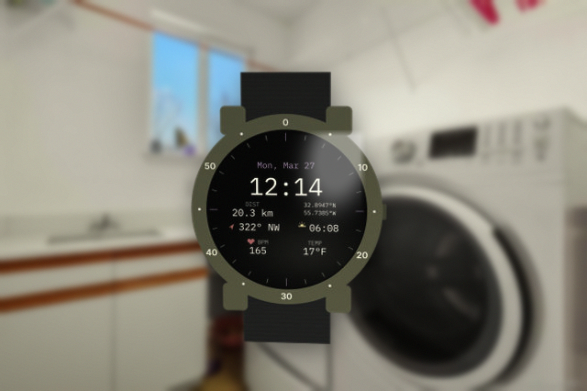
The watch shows **12:14**
